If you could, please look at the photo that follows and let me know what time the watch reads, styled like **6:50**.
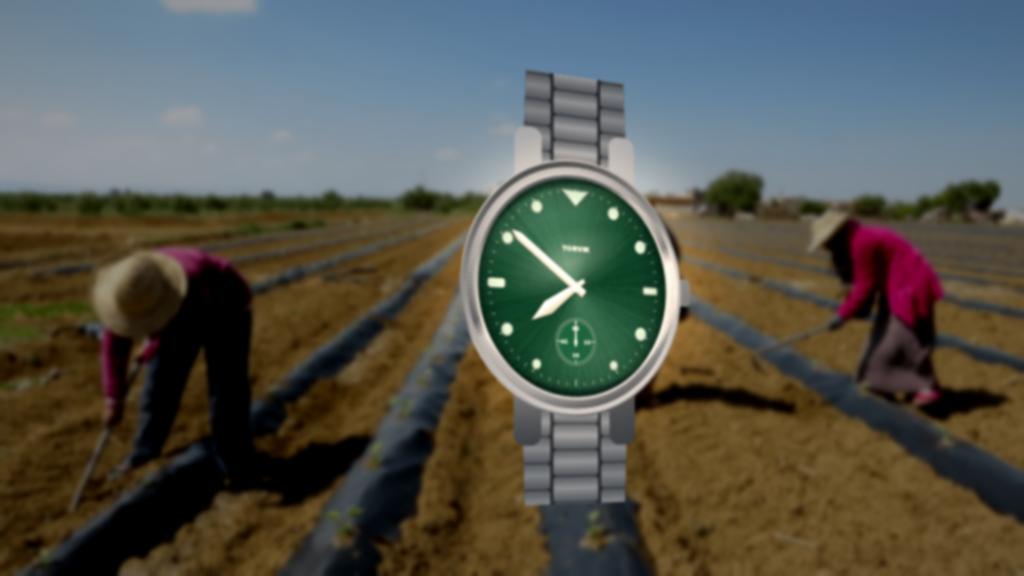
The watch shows **7:51**
